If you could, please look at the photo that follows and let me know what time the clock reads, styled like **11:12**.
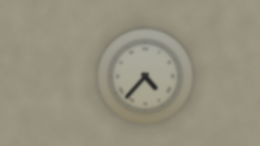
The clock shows **4:37**
